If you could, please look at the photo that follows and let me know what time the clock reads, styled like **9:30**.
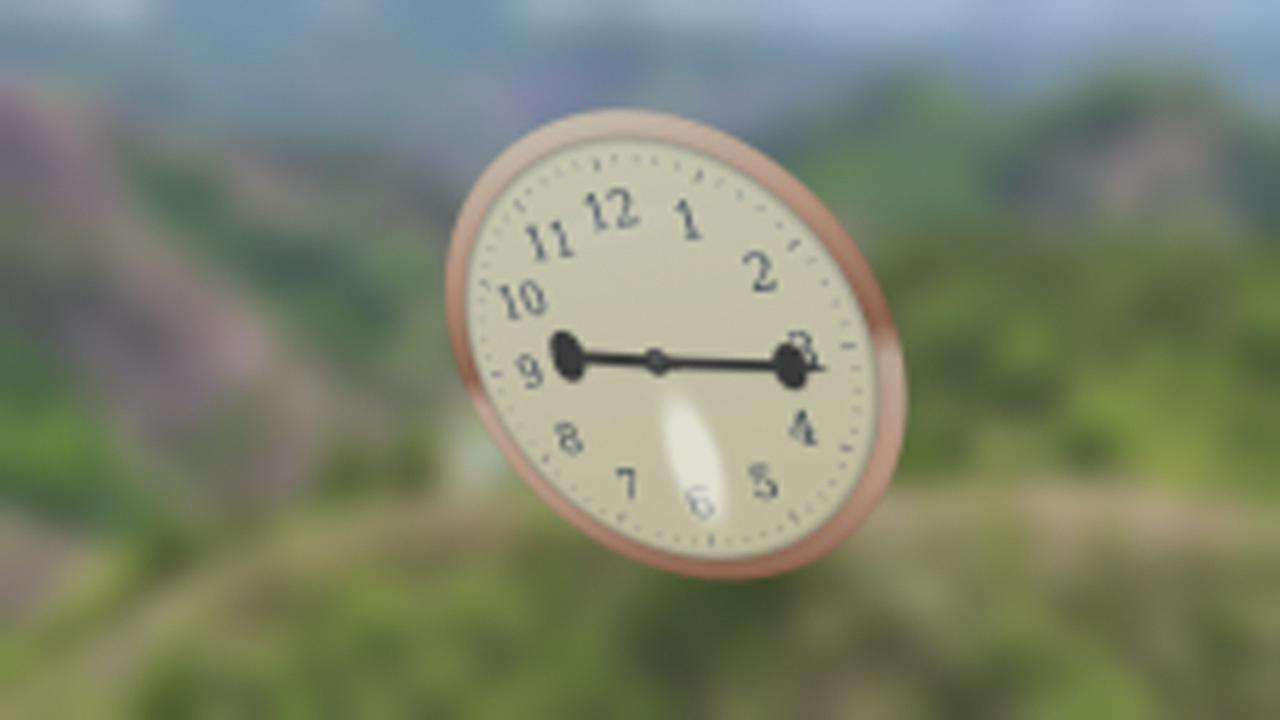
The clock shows **9:16**
